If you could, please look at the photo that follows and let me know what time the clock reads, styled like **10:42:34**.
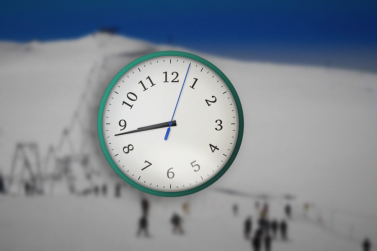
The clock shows **8:43:03**
